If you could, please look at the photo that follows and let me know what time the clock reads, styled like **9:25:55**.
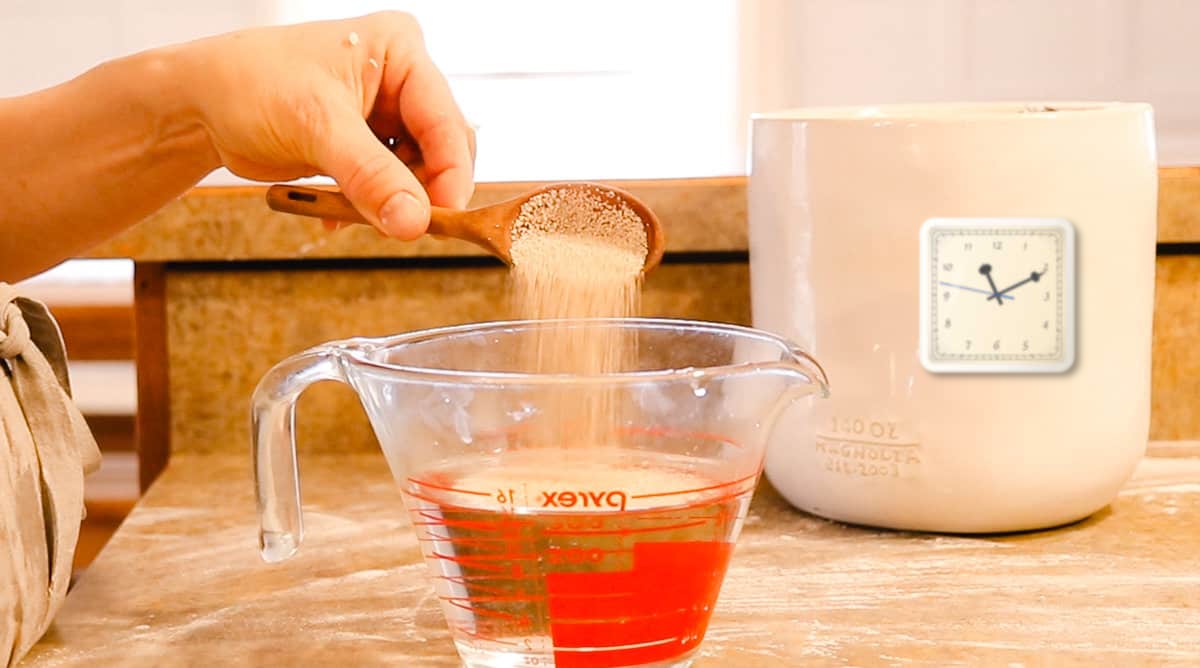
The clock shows **11:10:47**
